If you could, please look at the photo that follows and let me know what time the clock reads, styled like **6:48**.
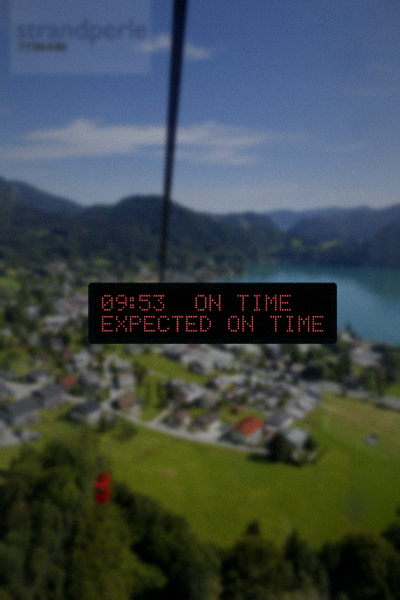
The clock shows **9:53**
